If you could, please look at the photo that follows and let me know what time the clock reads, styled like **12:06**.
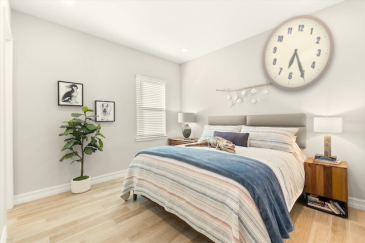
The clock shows **6:25**
